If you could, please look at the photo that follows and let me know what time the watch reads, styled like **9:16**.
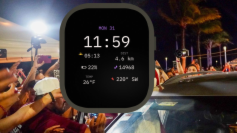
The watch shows **11:59**
